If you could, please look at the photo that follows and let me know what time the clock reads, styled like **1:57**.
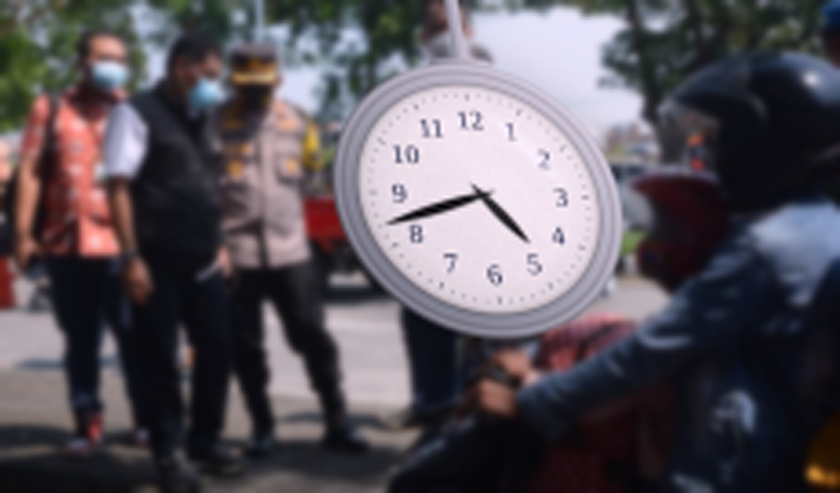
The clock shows **4:42**
